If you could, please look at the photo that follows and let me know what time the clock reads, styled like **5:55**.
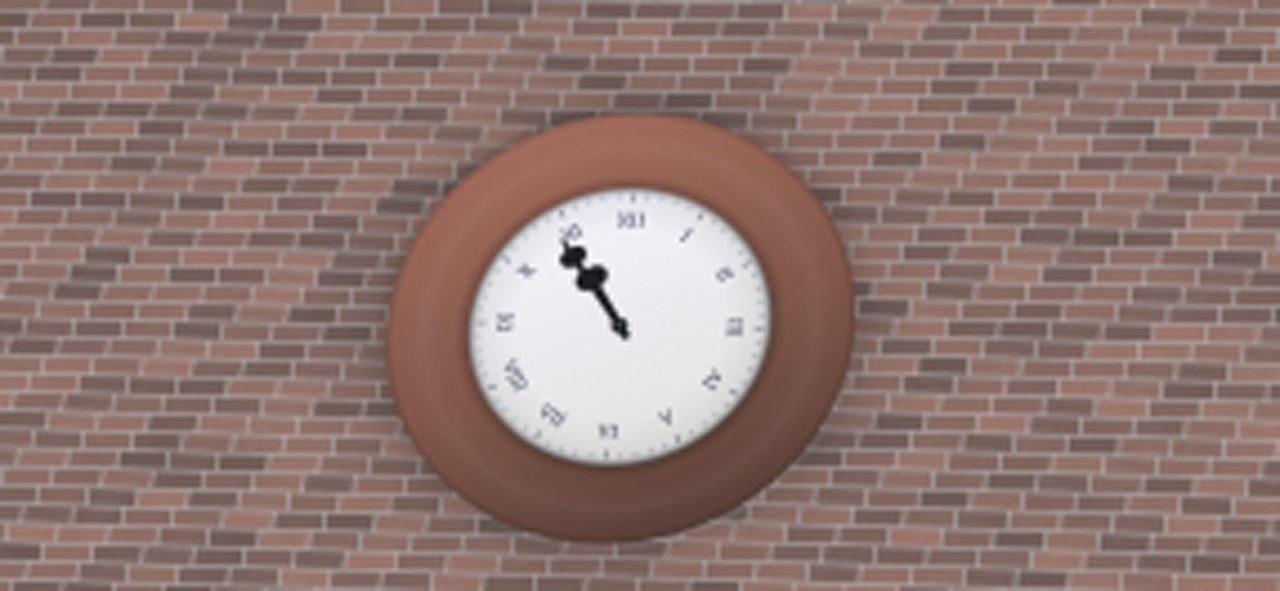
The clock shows **10:54**
